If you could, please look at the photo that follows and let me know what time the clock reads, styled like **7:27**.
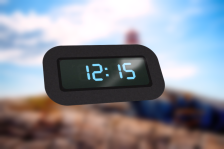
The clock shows **12:15**
